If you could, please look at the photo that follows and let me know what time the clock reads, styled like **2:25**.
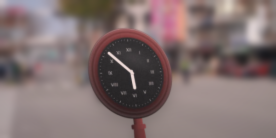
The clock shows **5:52**
